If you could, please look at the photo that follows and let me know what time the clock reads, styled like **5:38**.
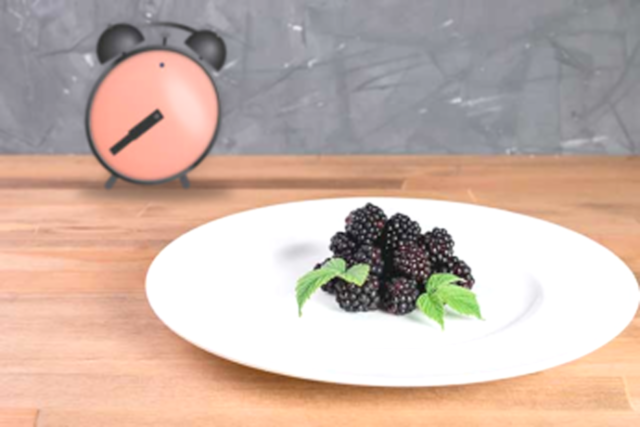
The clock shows **7:38**
